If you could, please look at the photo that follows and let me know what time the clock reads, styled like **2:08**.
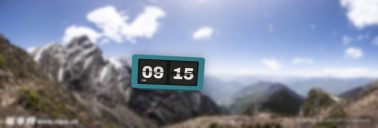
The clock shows **9:15**
